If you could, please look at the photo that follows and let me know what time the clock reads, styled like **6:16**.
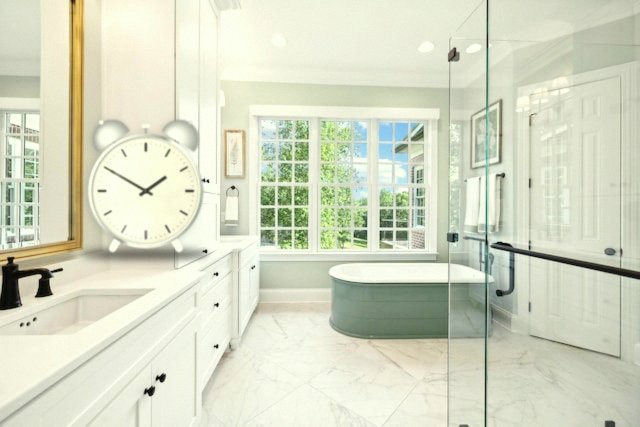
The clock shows **1:50**
